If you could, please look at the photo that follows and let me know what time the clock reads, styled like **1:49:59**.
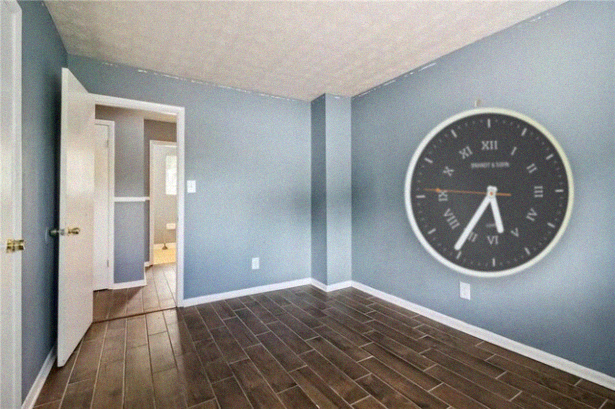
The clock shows **5:35:46**
